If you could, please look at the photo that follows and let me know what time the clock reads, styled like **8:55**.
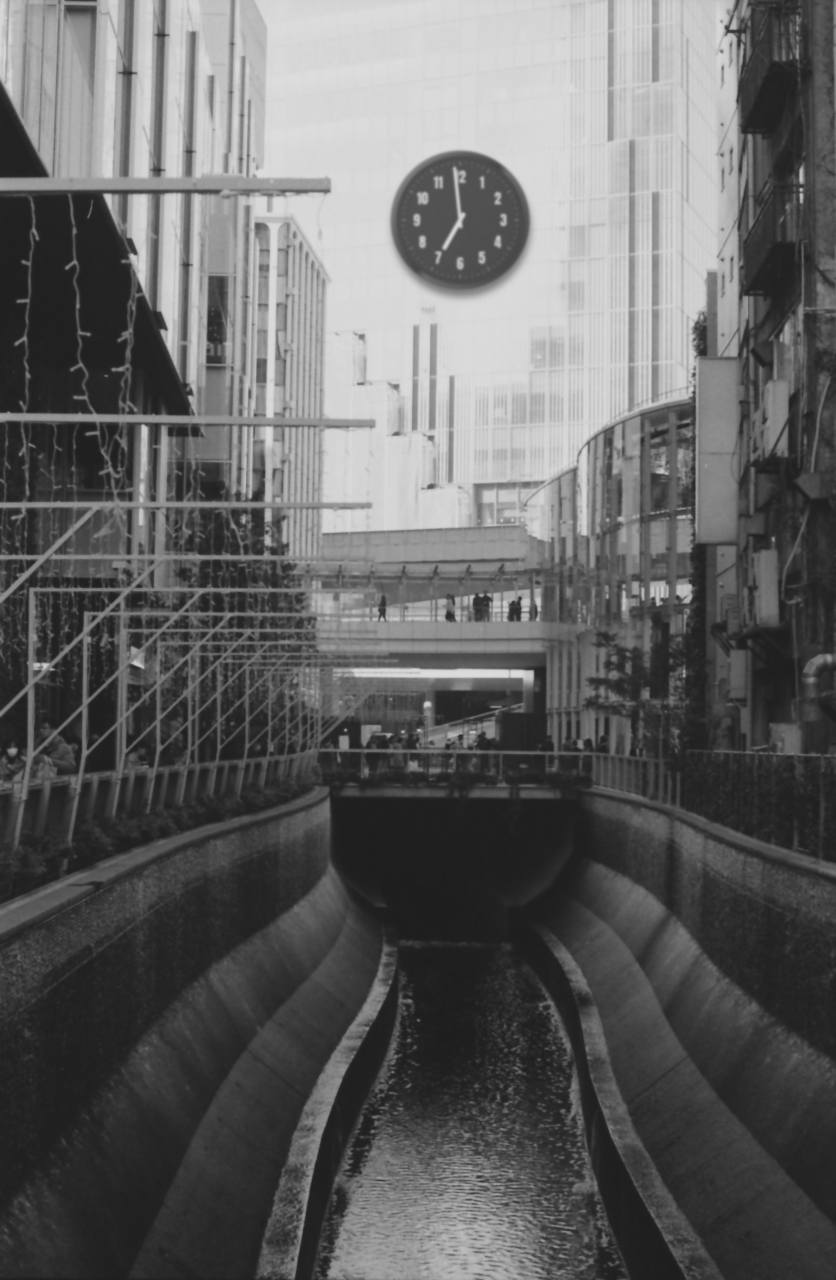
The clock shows **6:59**
